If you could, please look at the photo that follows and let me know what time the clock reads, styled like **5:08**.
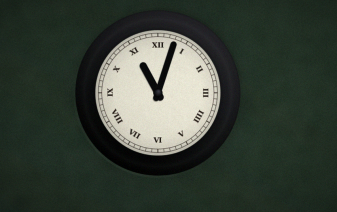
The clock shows **11:03**
